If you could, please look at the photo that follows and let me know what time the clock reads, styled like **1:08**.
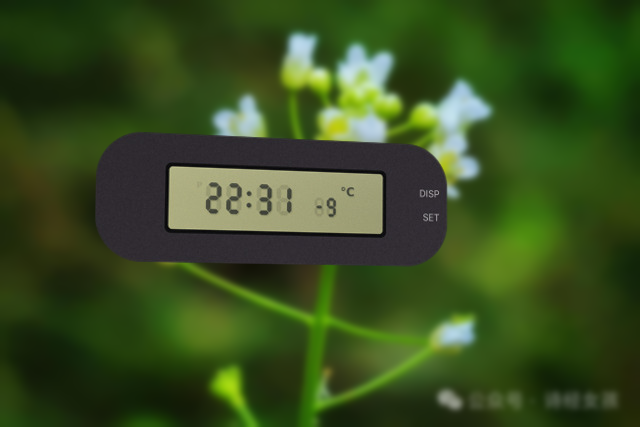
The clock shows **22:31**
